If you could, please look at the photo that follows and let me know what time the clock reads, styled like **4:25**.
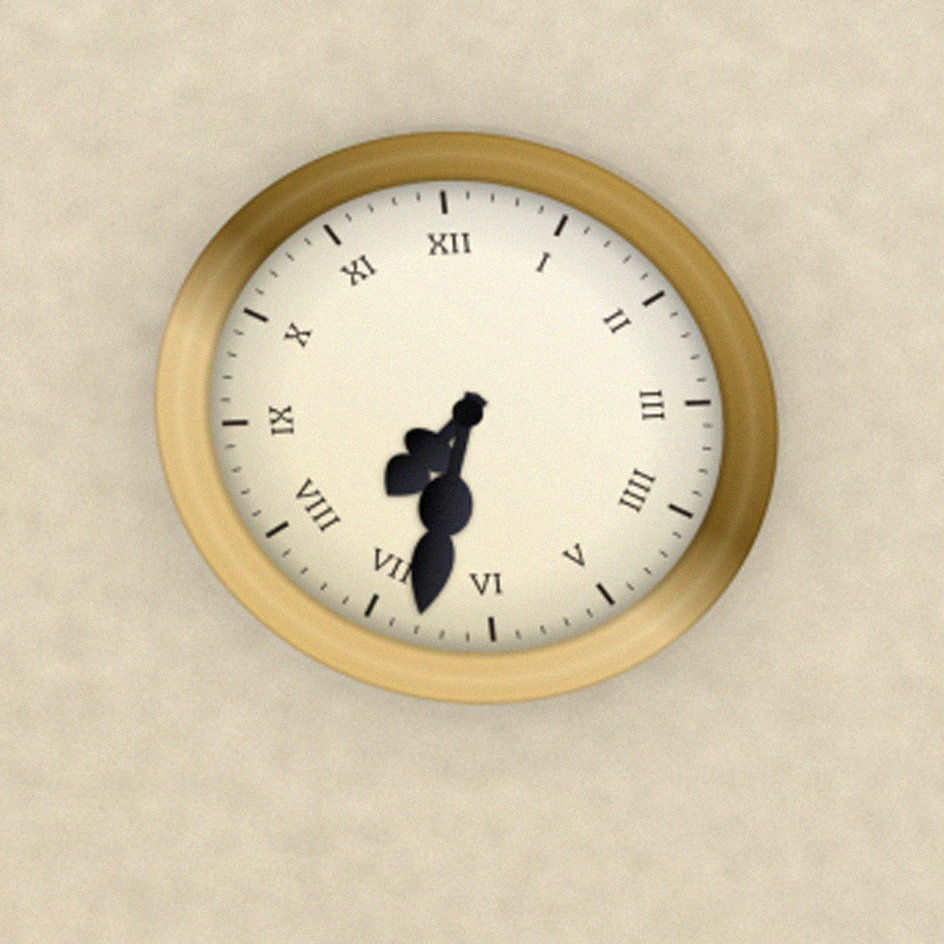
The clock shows **7:33**
